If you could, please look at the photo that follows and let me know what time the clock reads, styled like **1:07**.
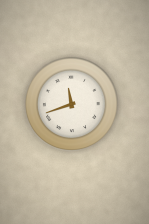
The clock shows **11:42**
